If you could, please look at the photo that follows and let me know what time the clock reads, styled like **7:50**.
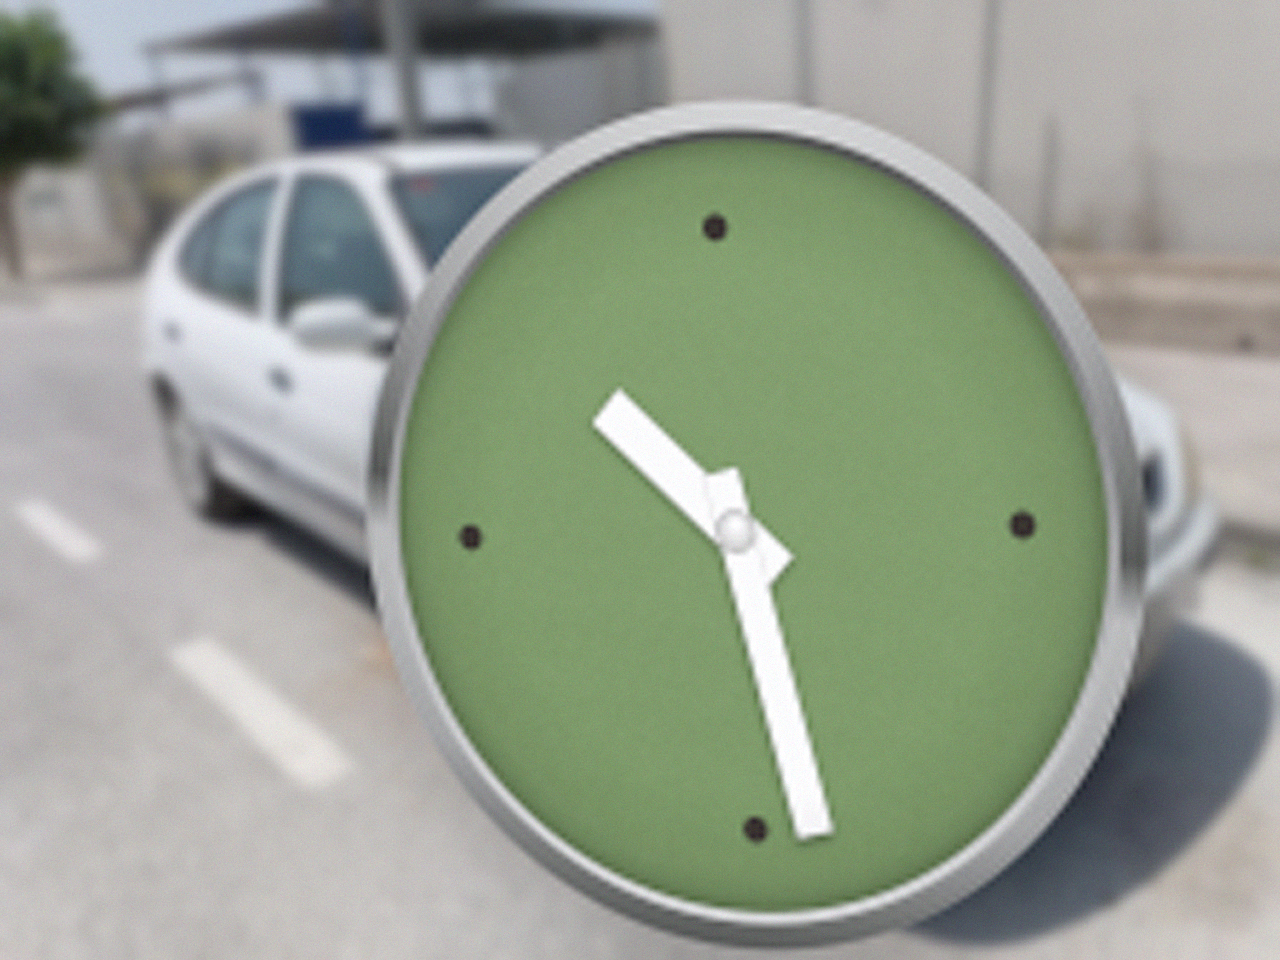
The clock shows **10:28**
